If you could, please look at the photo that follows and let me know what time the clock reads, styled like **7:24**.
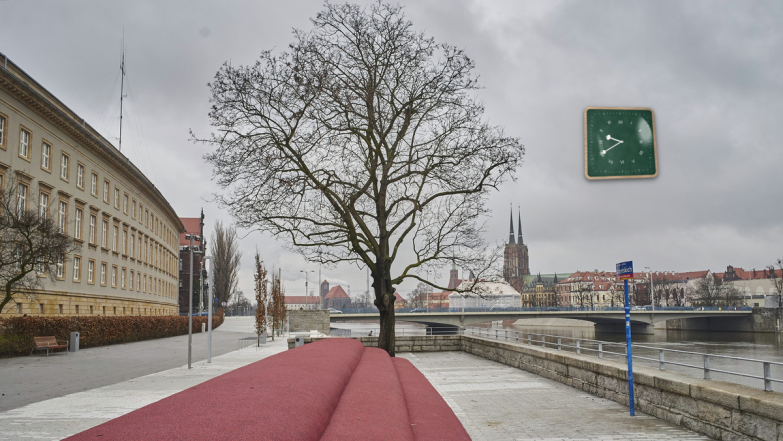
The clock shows **9:40**
